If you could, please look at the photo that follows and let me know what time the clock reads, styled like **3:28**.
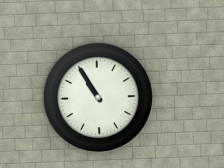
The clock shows **10:55**
